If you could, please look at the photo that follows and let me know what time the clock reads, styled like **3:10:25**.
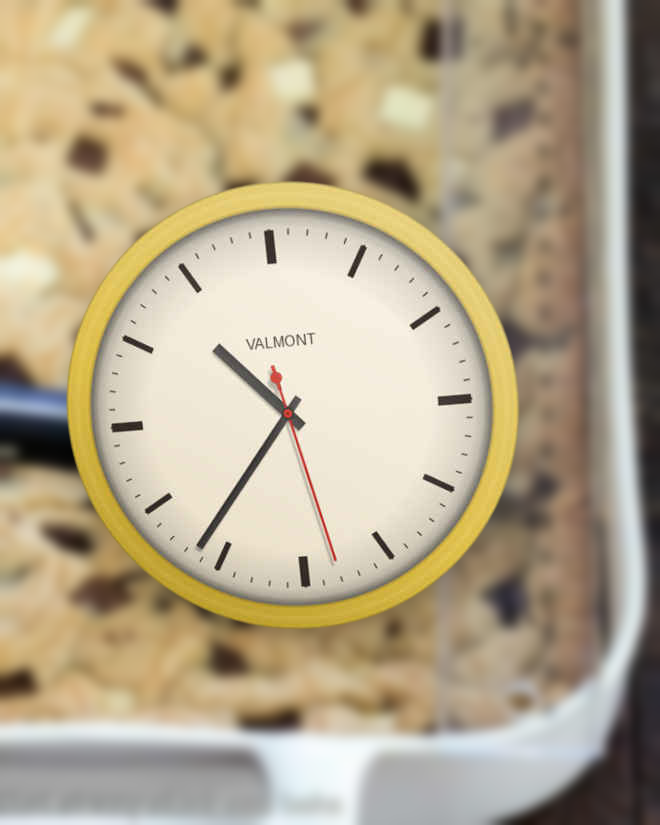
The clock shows **10:36:28**
